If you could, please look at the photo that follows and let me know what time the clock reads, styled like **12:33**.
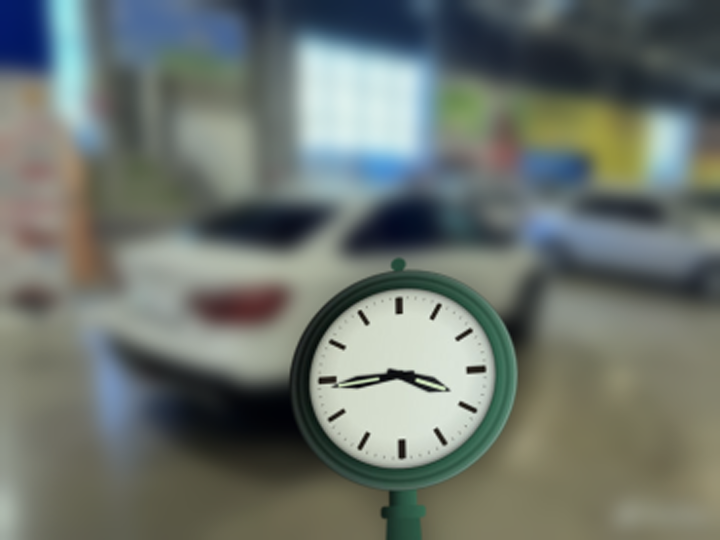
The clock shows **3:44**
